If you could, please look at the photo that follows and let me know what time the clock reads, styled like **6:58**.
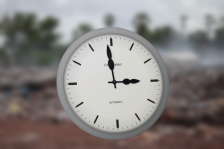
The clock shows **2:59**
